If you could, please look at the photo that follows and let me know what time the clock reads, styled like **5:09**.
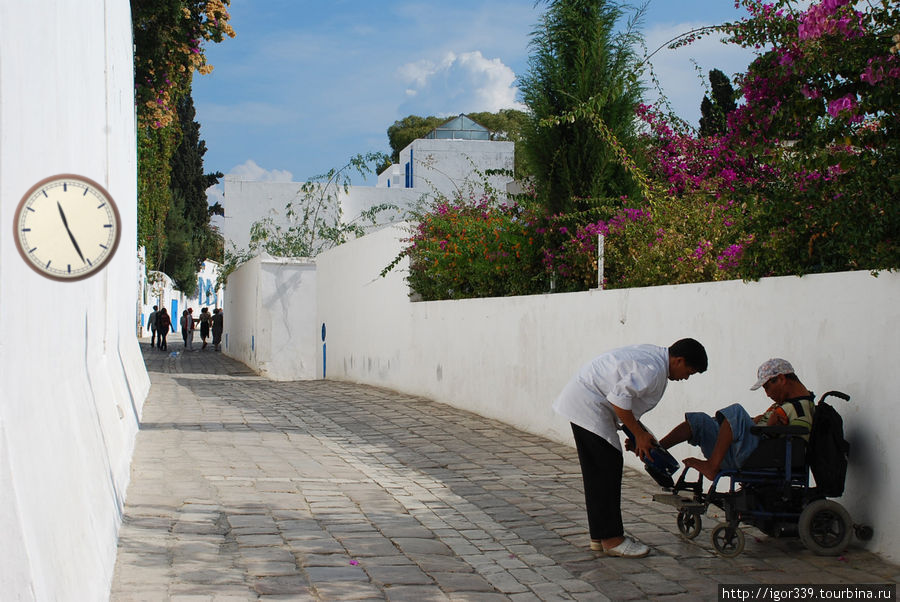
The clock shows **11:26**
